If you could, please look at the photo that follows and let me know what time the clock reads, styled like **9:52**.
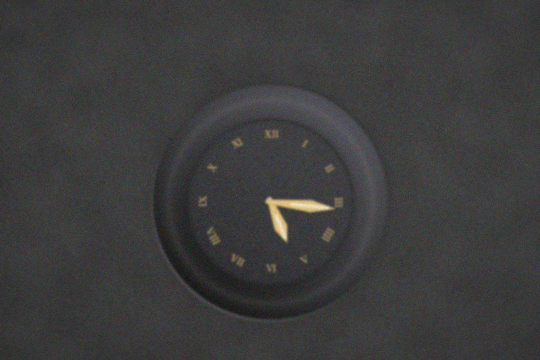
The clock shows **5:16**
